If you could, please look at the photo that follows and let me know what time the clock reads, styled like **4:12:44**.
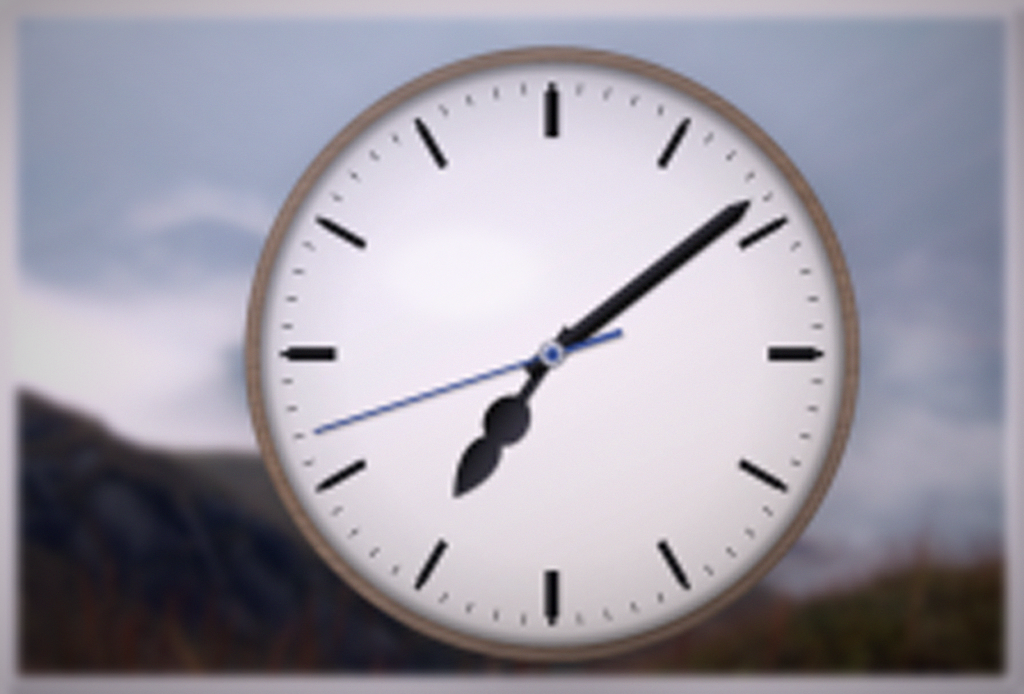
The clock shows **7:08:42**
